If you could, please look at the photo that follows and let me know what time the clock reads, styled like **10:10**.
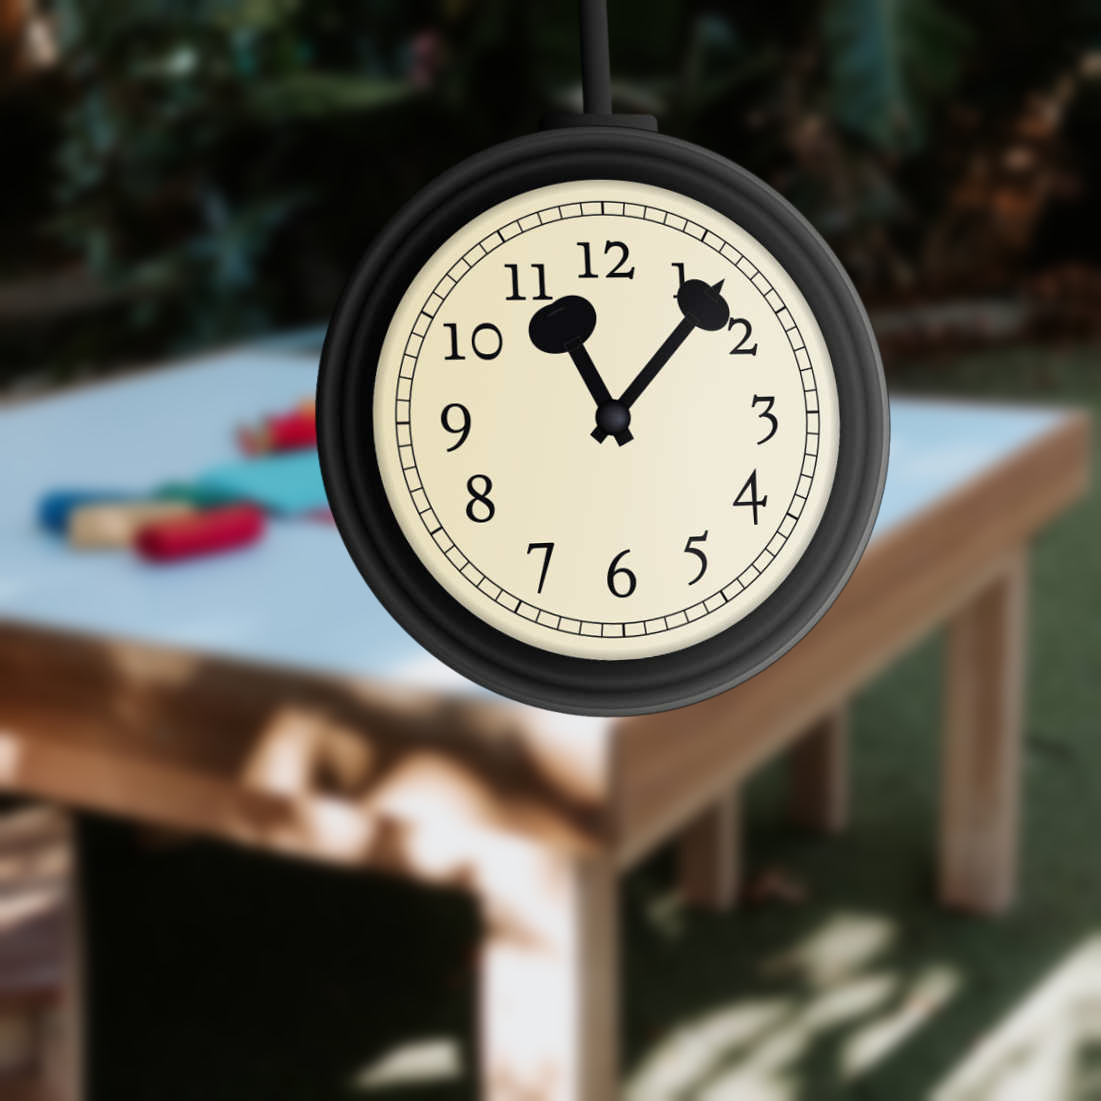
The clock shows **11:07**
